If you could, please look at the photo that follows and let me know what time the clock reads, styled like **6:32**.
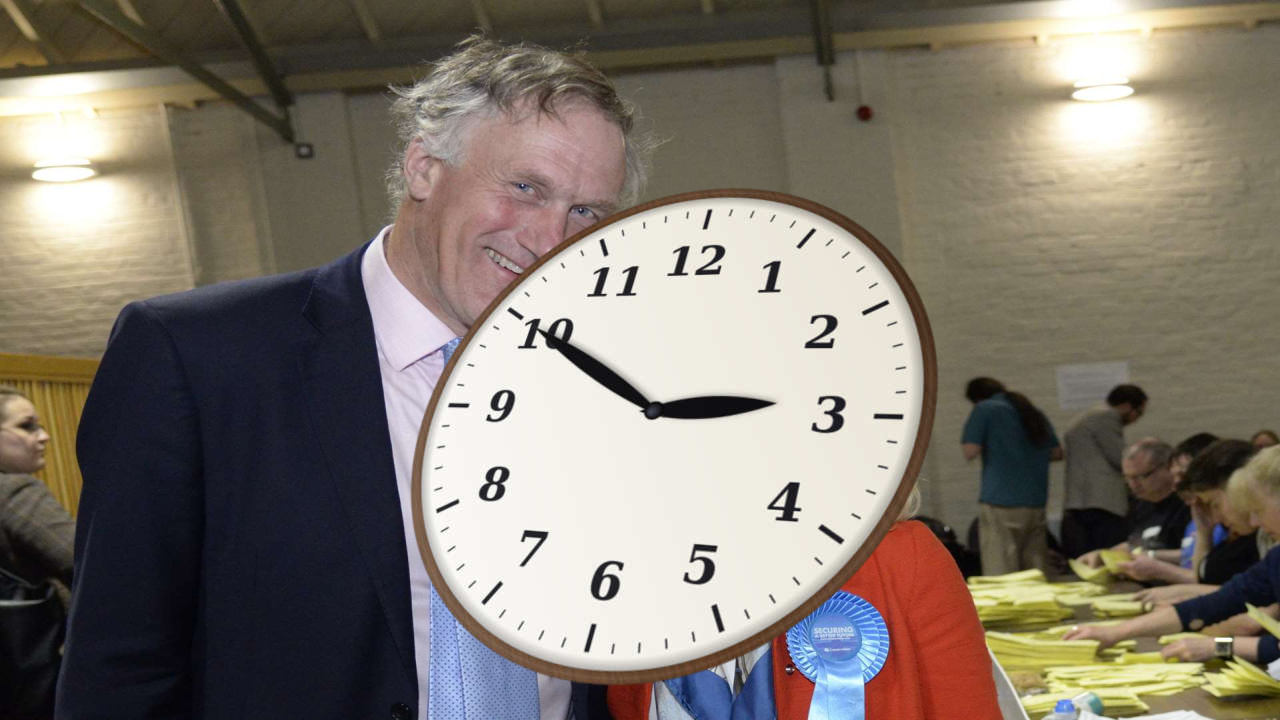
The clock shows **2:50**
